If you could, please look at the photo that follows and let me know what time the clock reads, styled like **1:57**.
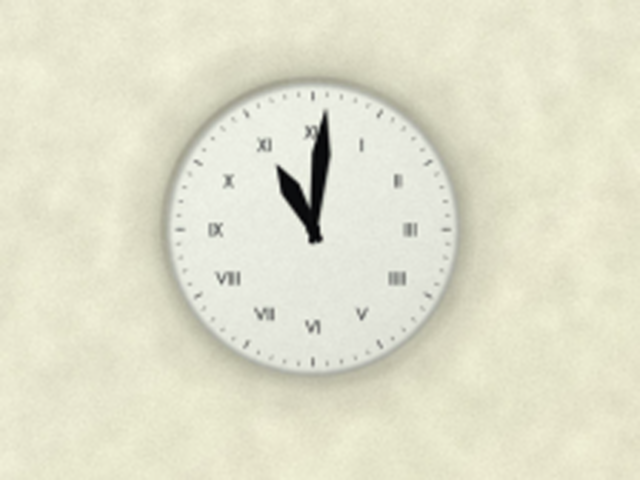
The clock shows **11:01**
